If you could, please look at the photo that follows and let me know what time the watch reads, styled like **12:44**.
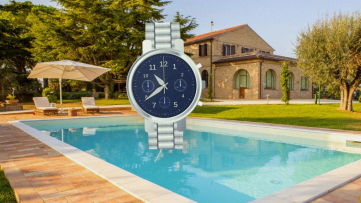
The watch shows **10:39**
